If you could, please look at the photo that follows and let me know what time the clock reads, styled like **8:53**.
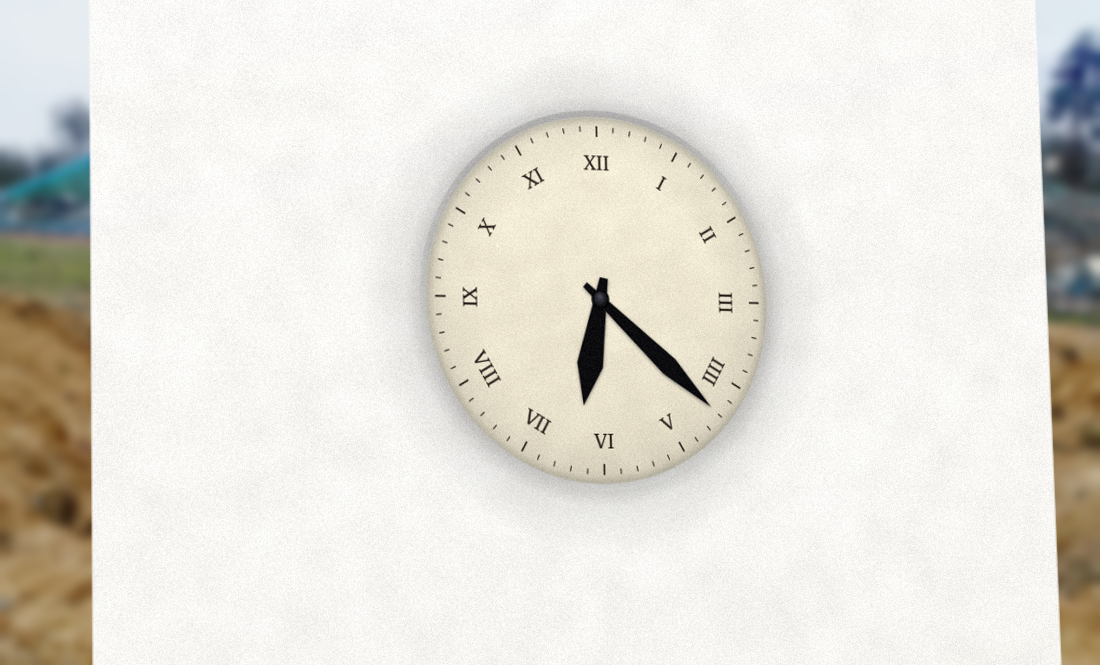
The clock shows **6:22**
